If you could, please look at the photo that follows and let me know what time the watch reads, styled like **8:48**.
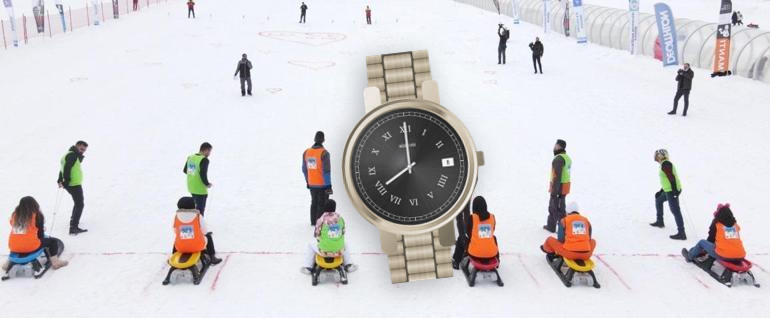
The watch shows **8:00**
